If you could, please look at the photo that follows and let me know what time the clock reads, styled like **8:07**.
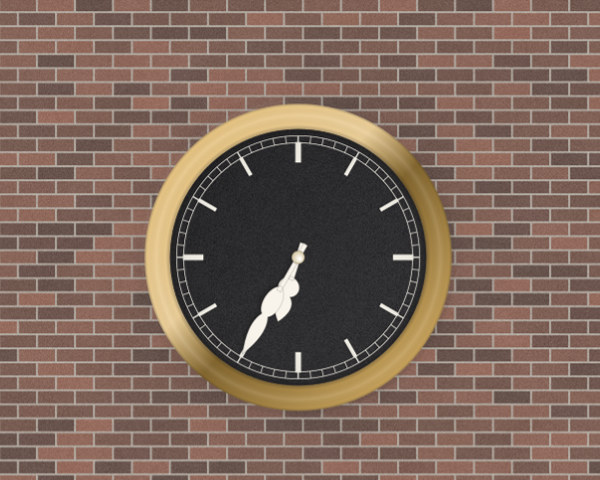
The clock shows **6:35**
